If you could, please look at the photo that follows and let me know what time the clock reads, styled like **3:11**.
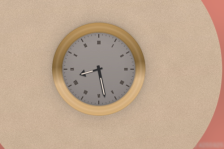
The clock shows **8:28**
